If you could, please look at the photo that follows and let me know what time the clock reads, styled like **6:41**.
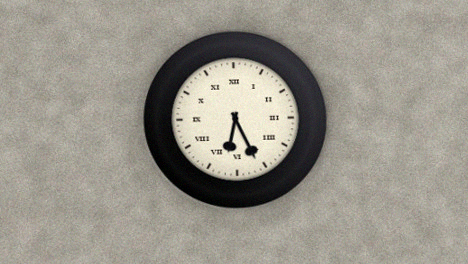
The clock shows **6:26**
